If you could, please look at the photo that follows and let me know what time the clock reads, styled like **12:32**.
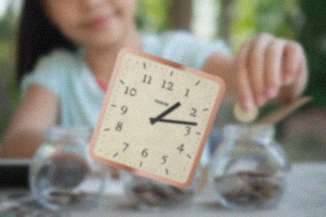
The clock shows **1:13**
